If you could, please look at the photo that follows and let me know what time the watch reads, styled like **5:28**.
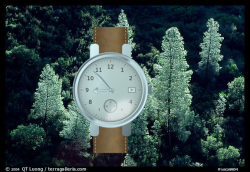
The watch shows **8:53**
